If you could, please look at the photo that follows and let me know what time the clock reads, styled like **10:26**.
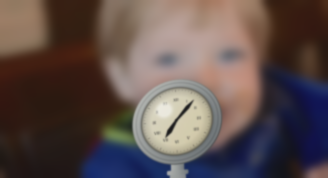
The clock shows **7:07**
